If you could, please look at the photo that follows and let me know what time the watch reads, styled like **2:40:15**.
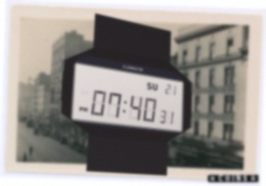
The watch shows **7:40:31**
